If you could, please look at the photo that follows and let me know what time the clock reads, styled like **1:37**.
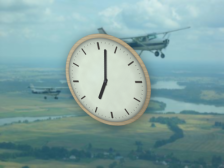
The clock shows **7:02**
